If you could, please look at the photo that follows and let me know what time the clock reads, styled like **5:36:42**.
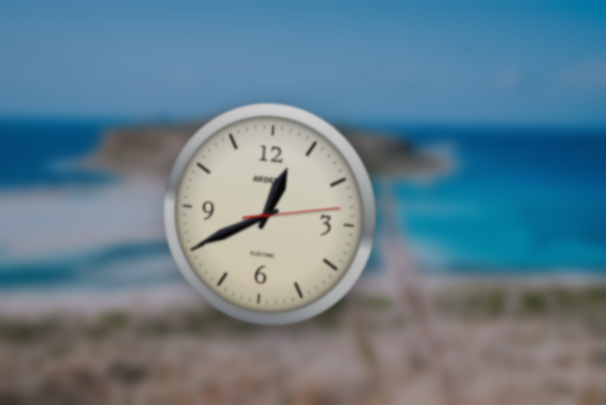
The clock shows **12:40:13**
